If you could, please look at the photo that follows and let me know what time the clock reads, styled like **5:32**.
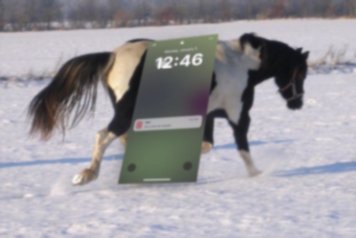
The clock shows **12:46**
